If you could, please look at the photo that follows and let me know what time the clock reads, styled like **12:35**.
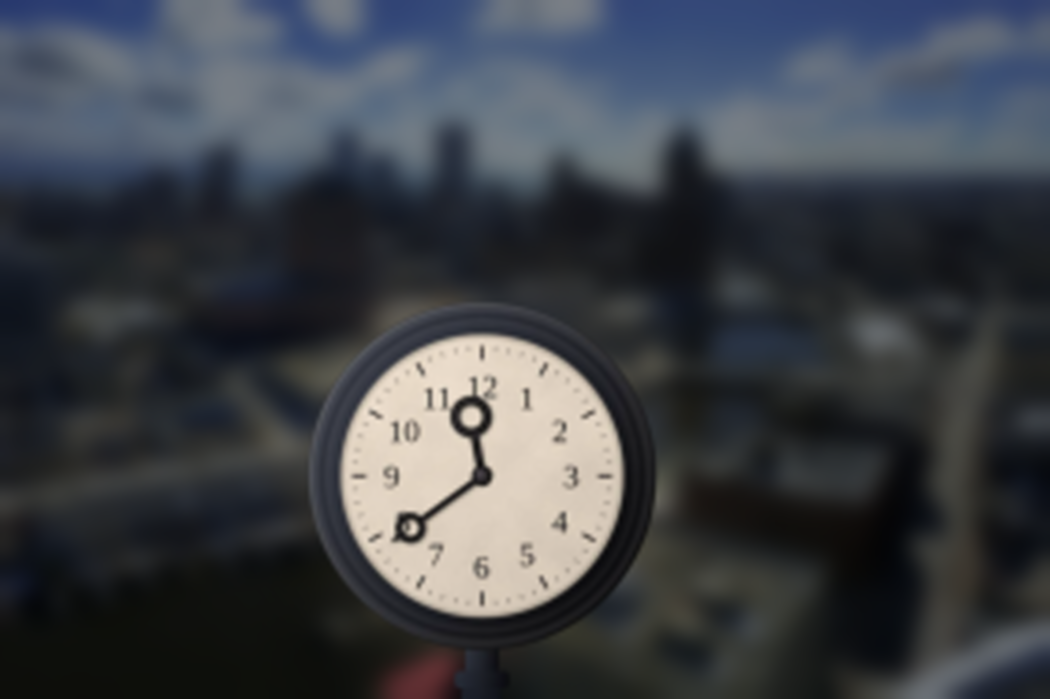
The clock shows **11:39**
